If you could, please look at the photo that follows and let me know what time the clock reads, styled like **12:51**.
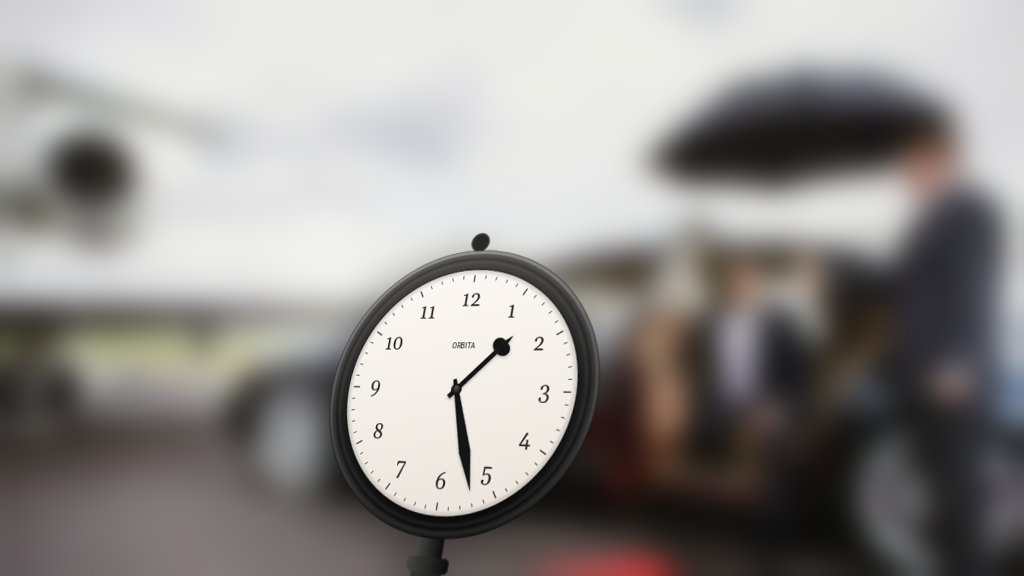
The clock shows **1:27**
